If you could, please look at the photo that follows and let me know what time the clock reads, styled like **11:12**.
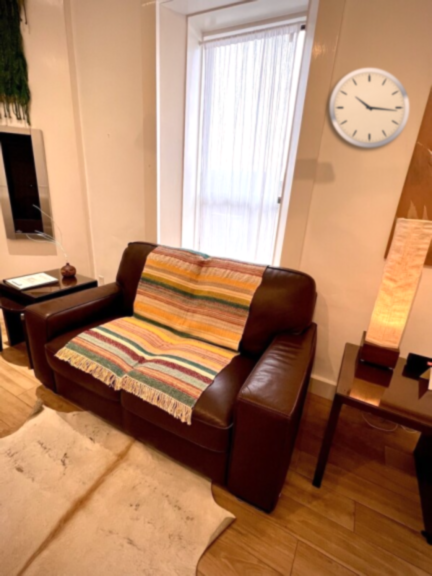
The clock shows **10:16**
